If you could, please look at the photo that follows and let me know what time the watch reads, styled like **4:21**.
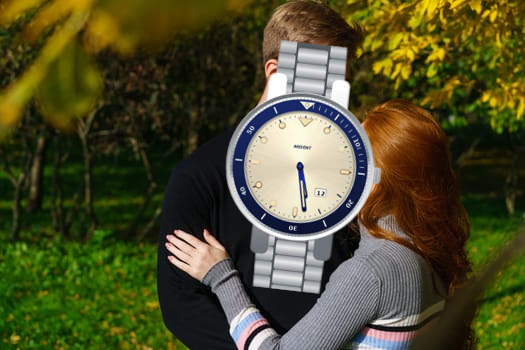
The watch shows **5:28**
